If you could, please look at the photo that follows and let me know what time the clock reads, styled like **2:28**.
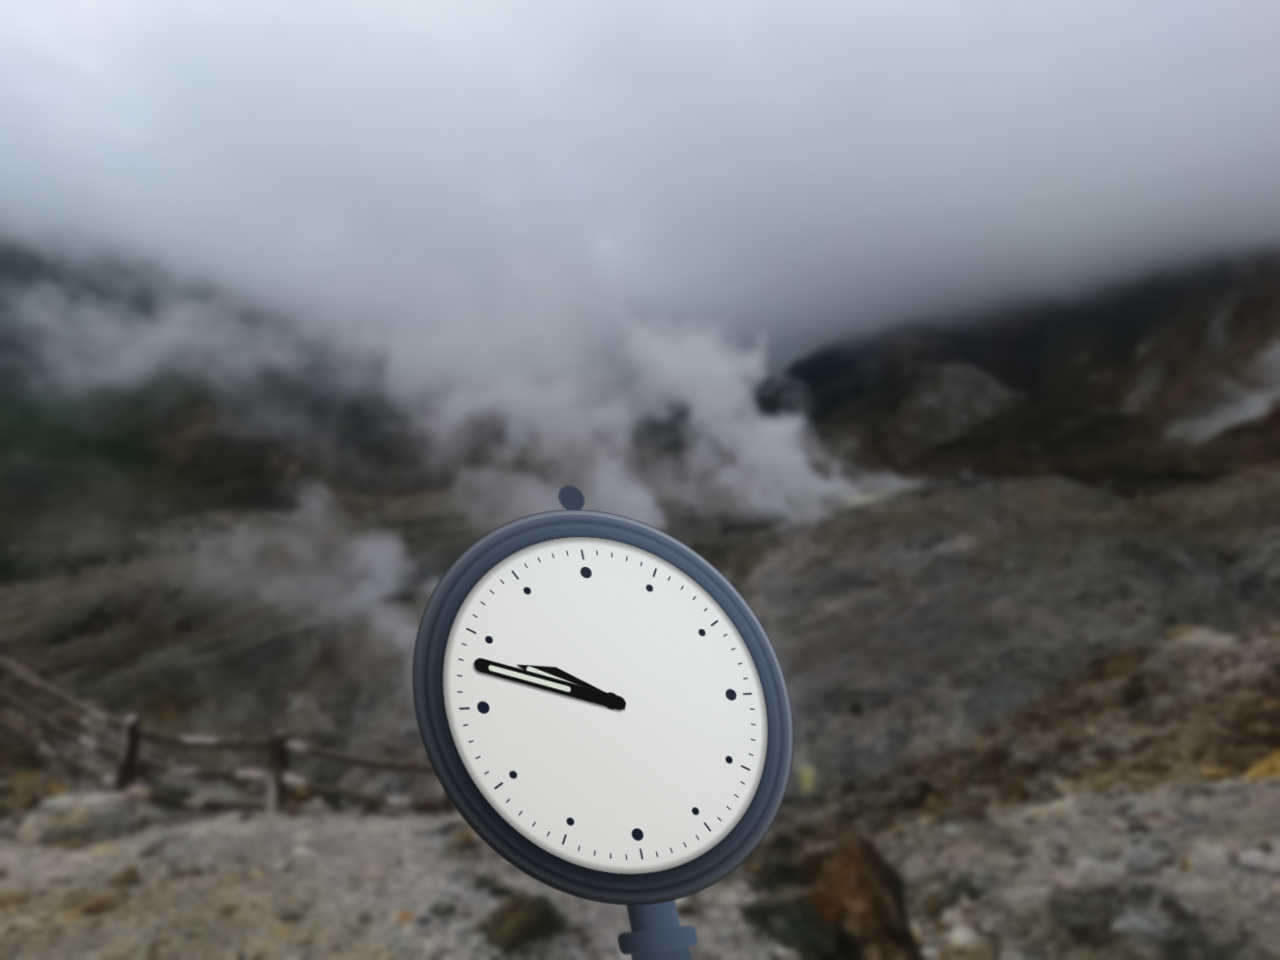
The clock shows **9:48**
